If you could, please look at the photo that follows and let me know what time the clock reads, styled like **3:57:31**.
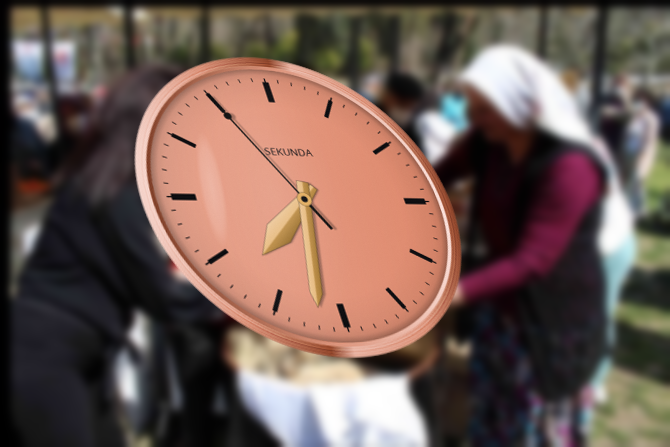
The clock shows **7:31:55**
